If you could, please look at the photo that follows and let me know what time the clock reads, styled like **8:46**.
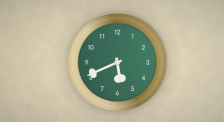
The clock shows **5:41**
